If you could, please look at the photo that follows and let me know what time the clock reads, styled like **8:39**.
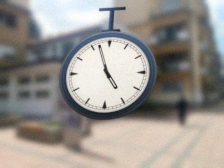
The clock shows **4:57**
